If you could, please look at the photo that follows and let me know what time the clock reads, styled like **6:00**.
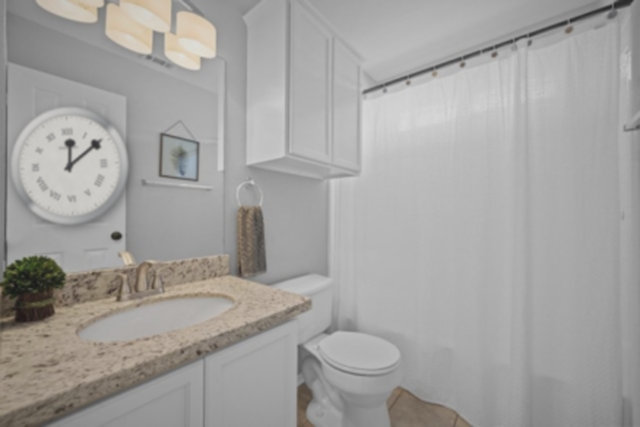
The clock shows **12:09**
